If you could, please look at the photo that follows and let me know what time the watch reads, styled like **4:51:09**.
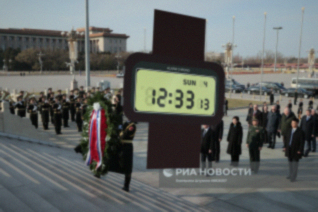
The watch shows **12:33:13**
